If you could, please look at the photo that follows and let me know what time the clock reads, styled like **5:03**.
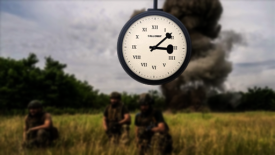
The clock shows **3:08**
